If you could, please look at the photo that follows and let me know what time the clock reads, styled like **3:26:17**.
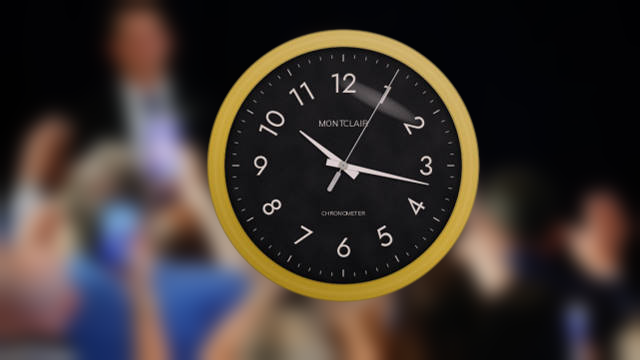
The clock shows **10:17:05**
